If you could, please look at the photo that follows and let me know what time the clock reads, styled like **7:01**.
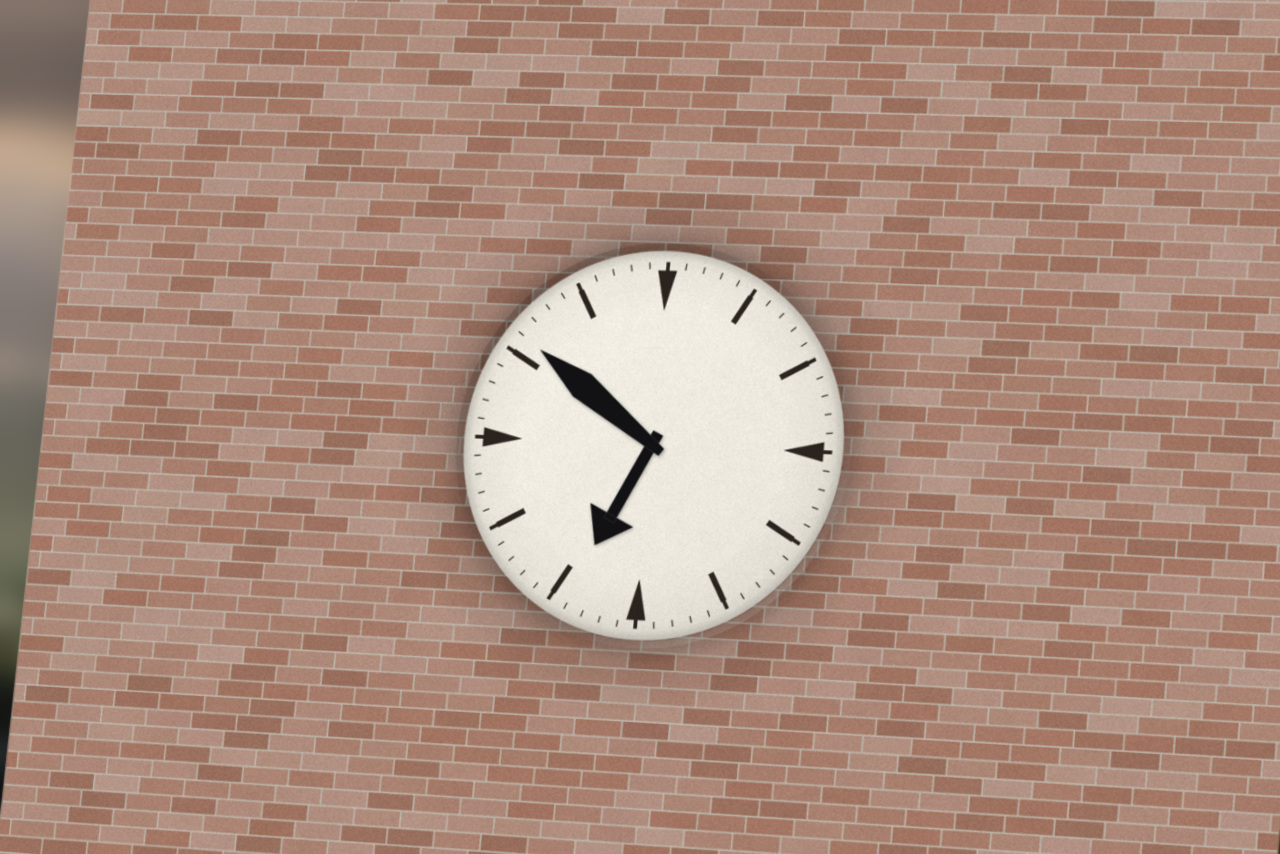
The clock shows **6:51**
